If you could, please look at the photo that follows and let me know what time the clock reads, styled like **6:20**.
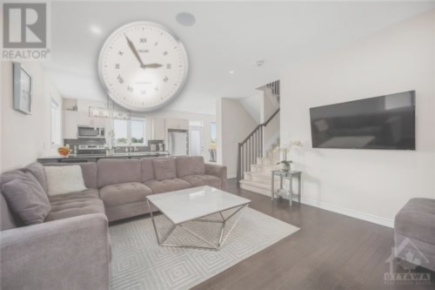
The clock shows **2:55**
